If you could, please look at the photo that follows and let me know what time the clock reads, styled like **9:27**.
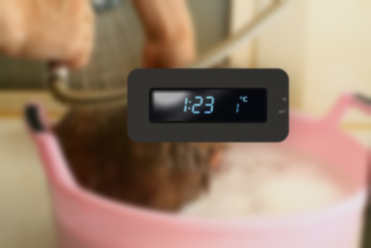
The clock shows **1:23**
